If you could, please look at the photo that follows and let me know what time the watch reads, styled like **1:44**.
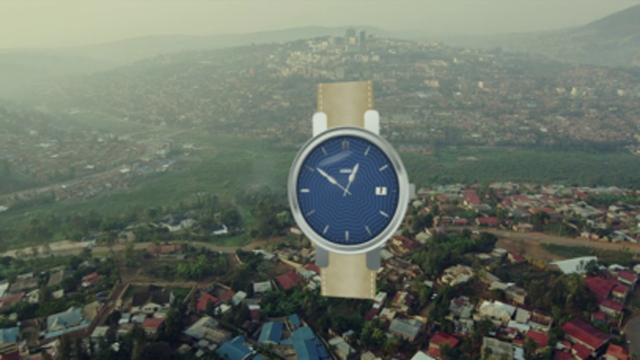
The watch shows **12:51**
